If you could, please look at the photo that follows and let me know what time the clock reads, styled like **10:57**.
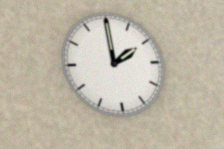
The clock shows **2:00**
